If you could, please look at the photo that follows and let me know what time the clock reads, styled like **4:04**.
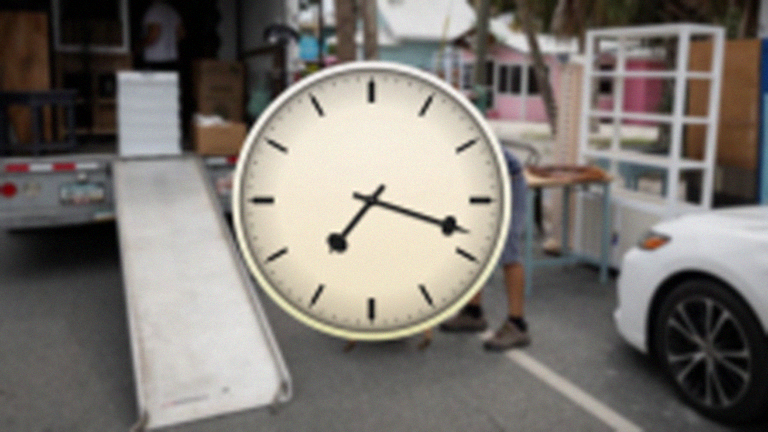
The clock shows **7:18**
